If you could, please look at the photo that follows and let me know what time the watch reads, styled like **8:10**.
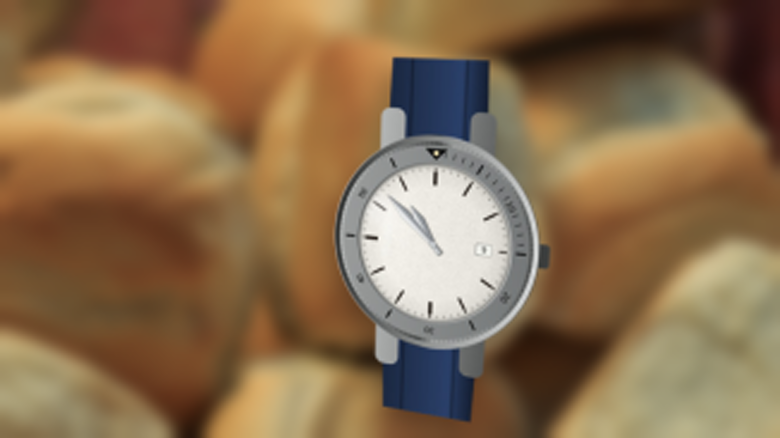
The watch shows **10:52**
